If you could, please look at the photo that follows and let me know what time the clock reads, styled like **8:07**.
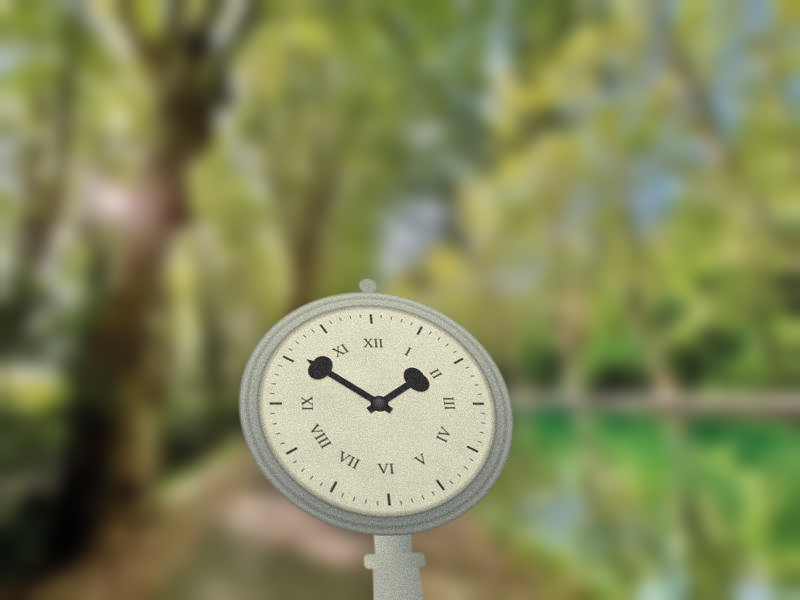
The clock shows **1:51**
